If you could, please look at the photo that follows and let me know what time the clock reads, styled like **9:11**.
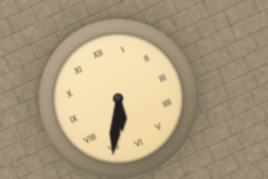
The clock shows **6:35**
